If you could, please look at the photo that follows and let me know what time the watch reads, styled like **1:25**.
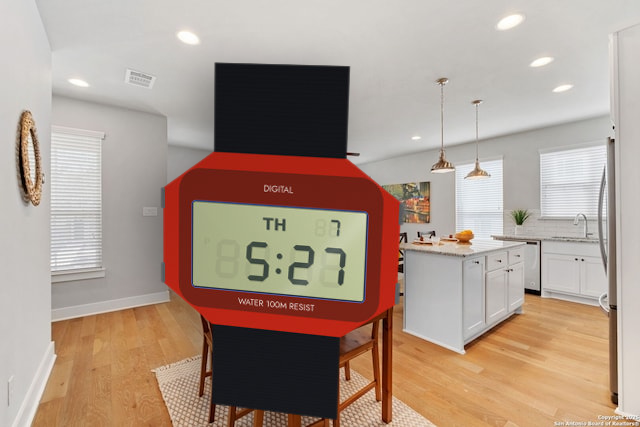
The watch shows **5:27**
